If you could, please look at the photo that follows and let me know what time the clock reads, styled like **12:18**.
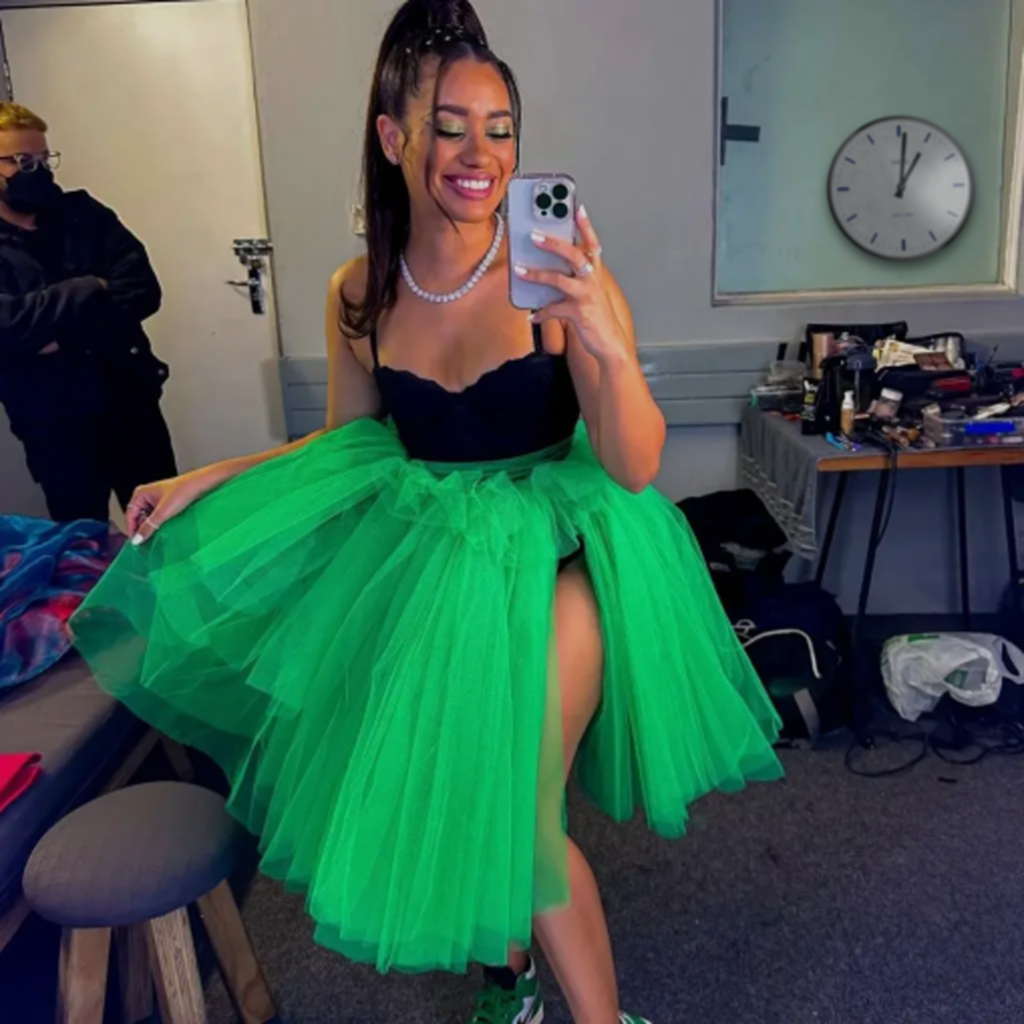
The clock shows **1:01**
